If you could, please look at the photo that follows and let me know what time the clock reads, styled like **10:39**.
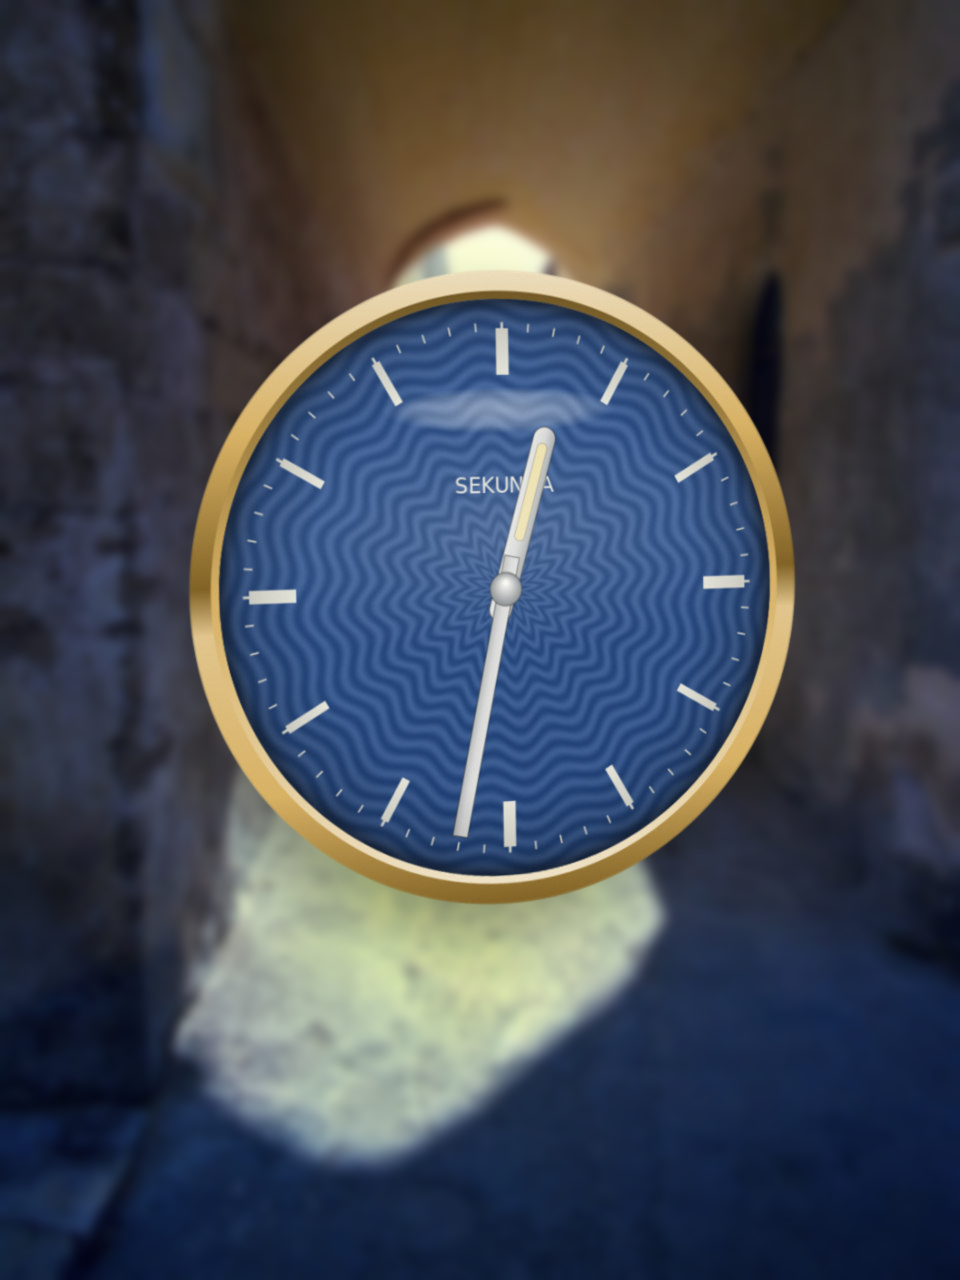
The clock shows **12:32**
